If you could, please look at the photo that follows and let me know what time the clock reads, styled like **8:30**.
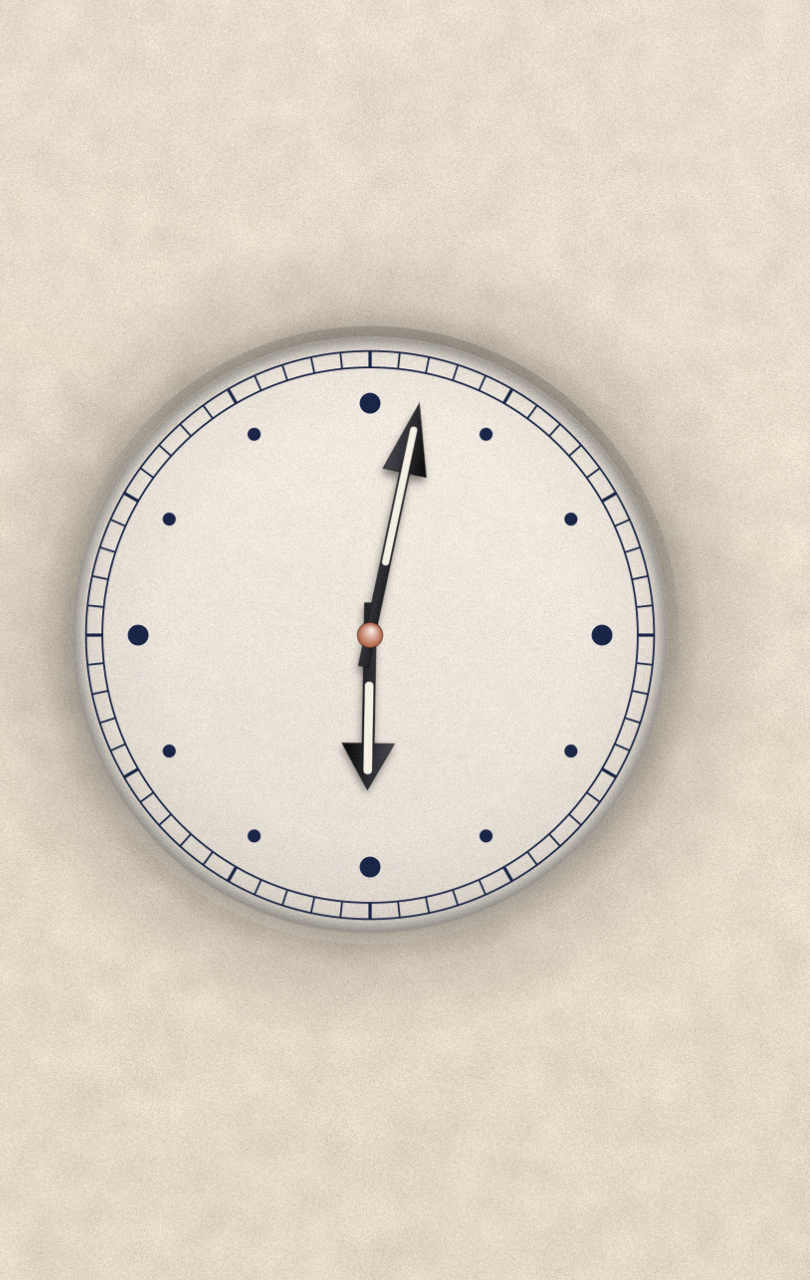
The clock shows **6:02**
